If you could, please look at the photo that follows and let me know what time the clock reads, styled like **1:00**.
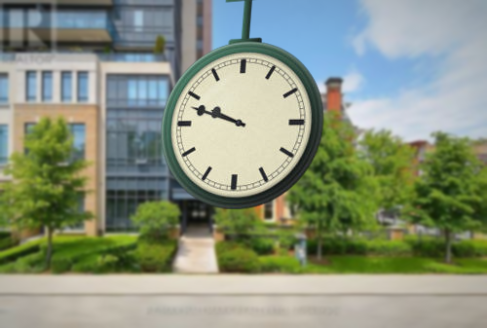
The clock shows **9:48**
